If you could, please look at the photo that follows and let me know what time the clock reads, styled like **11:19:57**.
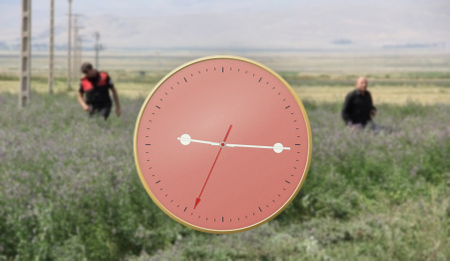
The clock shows **9:15:34**
